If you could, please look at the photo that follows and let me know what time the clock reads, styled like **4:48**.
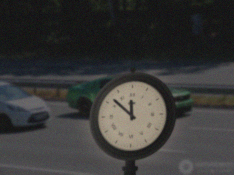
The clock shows **11:52**
